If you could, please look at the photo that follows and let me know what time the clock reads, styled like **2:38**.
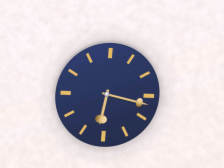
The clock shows **6:17**
